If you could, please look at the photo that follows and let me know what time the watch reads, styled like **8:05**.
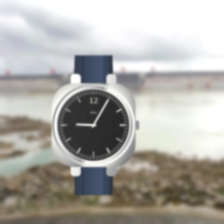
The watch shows **9:05**
